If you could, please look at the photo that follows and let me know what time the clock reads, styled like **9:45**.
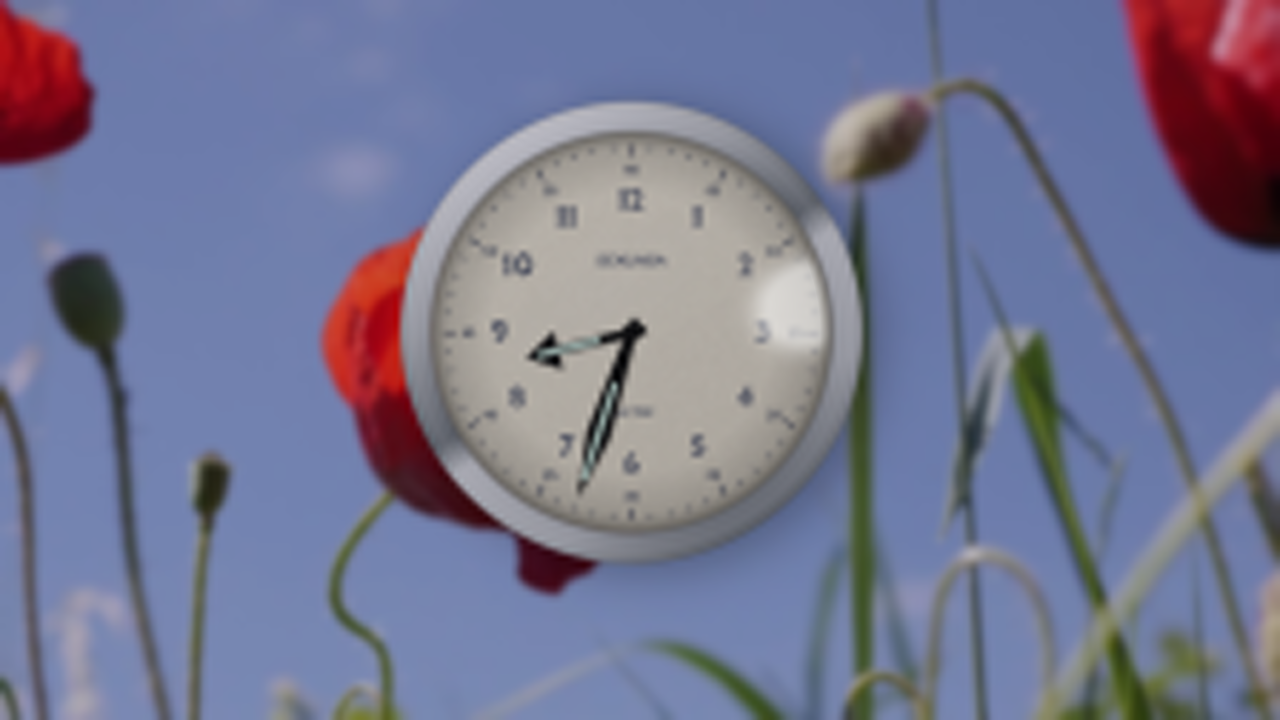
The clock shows **8:33**
